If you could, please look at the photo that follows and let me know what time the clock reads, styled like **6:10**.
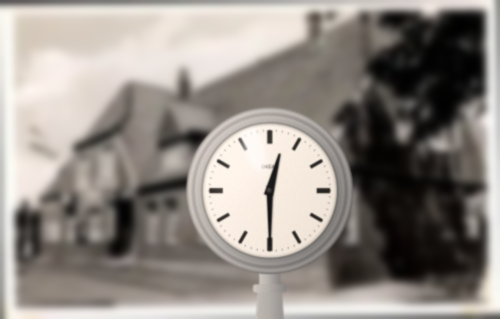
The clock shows **12:30**
